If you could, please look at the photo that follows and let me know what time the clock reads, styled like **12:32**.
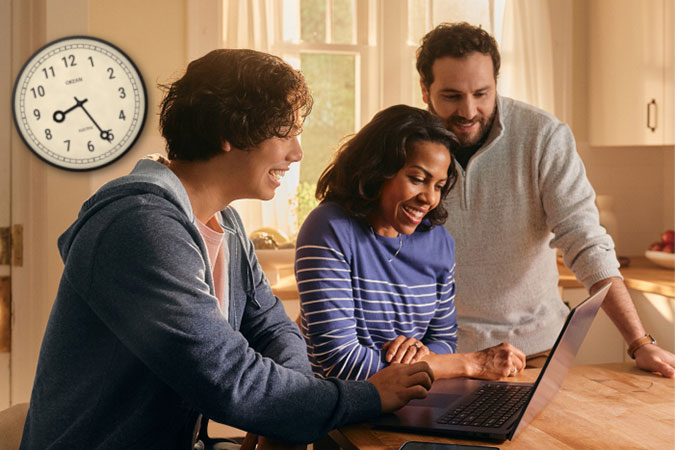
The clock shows **8:26**
